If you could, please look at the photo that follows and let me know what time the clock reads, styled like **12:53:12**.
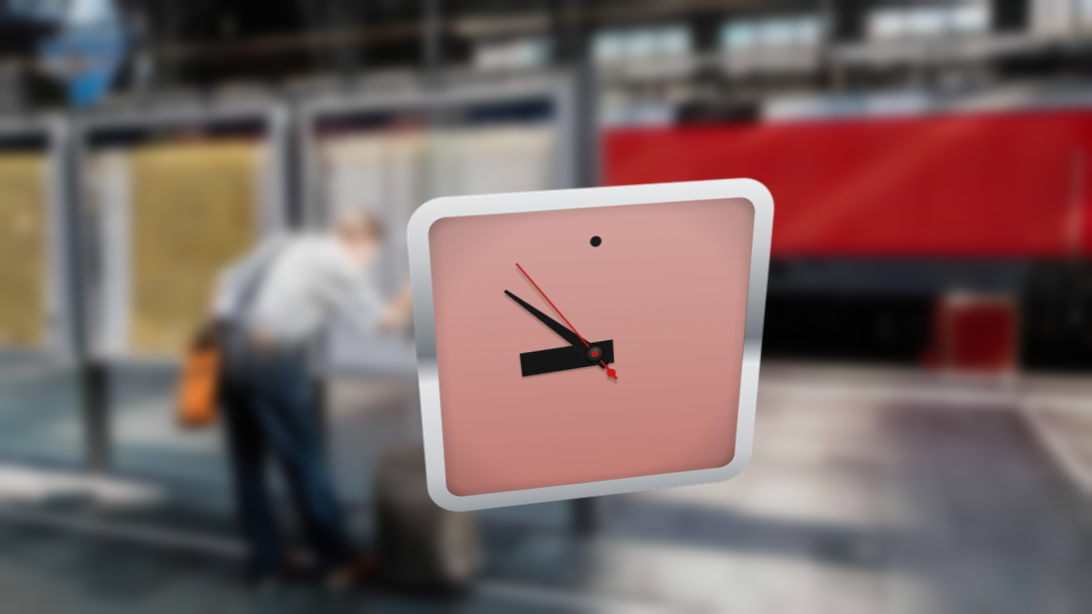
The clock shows **8:51:54**
